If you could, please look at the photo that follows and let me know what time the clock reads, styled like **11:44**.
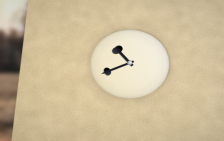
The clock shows **10:41**
